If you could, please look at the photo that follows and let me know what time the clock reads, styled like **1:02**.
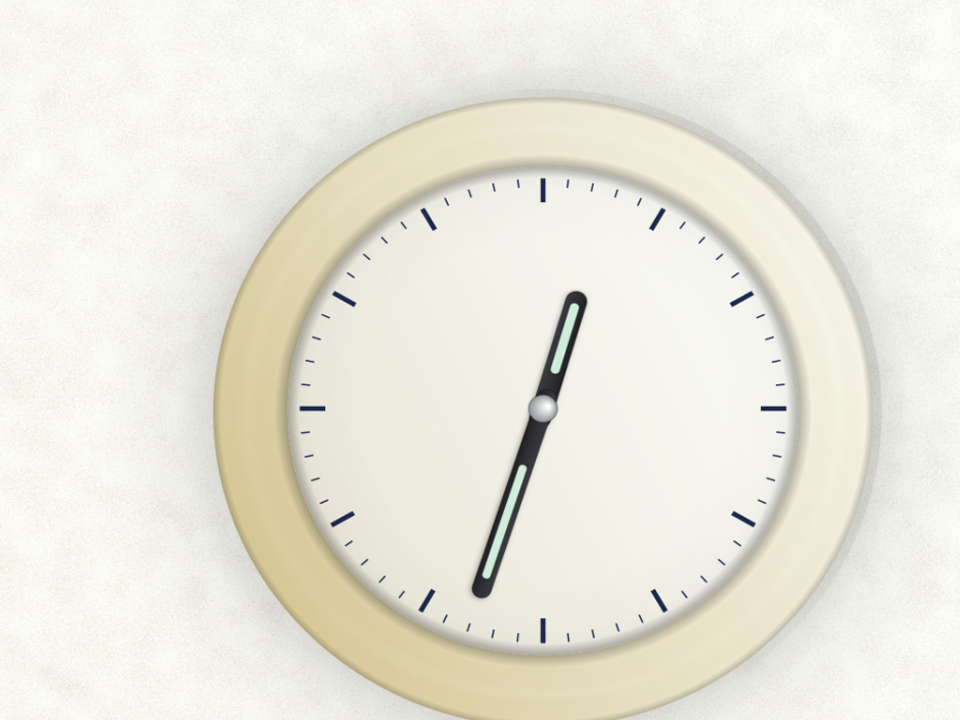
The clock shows **12:33**
